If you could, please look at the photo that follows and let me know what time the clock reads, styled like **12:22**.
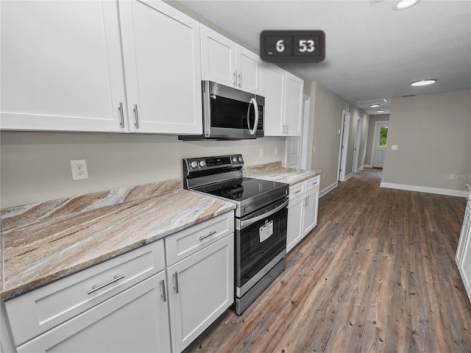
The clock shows **6:53**
